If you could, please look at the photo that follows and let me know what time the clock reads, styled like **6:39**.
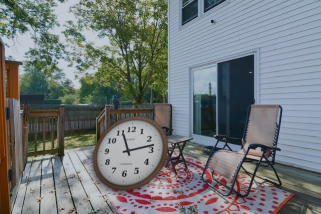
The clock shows **11:13**
